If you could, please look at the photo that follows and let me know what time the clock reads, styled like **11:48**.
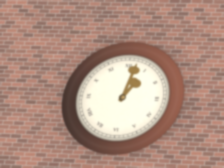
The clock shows **1:02**
